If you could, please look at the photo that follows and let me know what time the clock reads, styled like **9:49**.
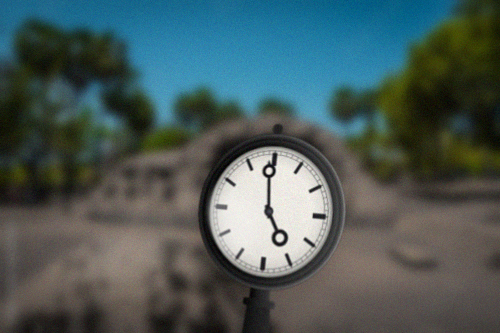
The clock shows **4:59**
